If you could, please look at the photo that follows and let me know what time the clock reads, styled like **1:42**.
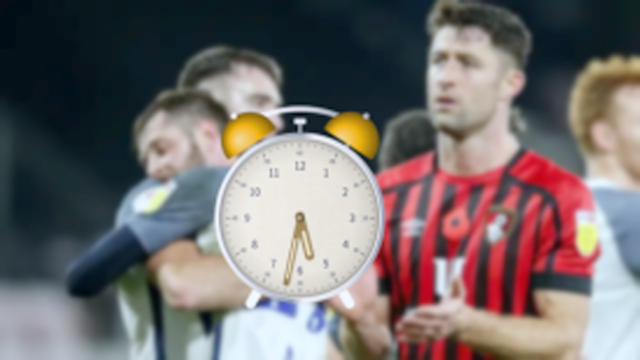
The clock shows **5:32**
